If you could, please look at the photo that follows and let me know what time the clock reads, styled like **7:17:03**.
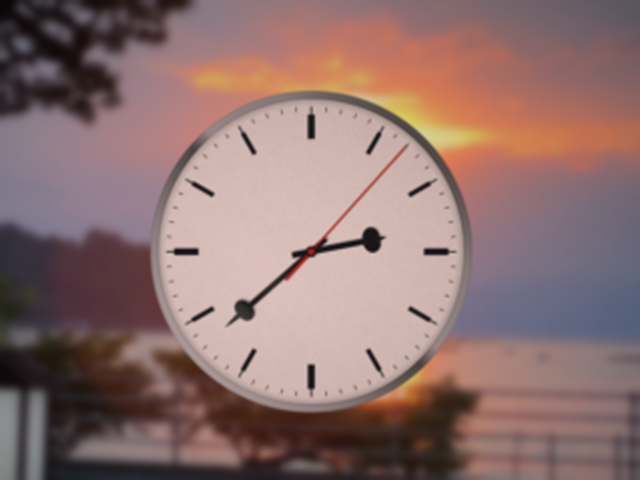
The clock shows **2:38:07**
